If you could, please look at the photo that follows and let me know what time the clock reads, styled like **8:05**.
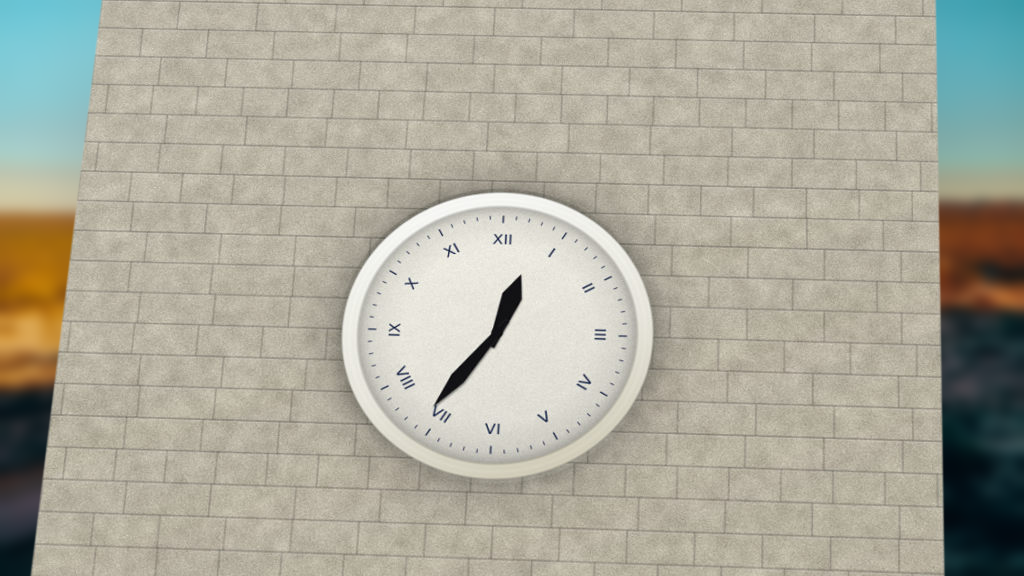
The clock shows **12:36**
